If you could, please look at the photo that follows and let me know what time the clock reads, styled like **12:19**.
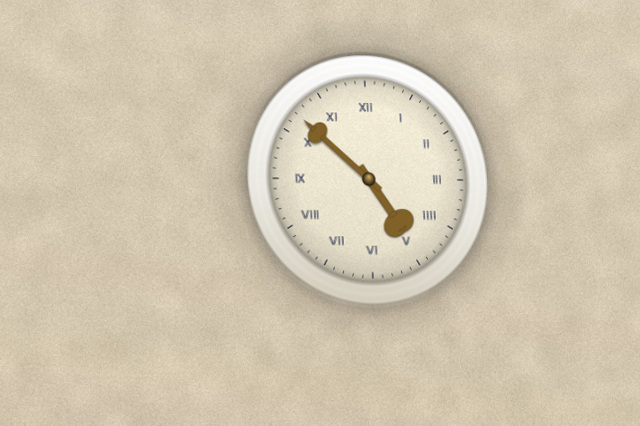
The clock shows **4:52**
